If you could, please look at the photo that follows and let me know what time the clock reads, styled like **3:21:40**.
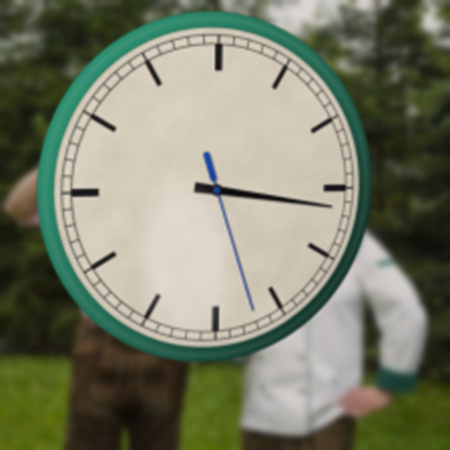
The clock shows **3:16:27**
